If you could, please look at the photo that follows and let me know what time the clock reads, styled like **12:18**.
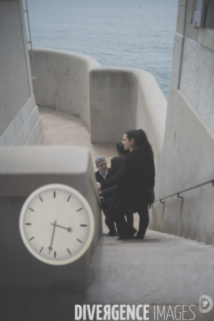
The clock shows **3:32**
